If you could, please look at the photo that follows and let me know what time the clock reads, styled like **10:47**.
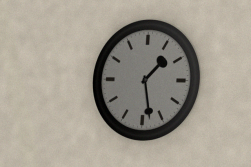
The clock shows **1:28**
